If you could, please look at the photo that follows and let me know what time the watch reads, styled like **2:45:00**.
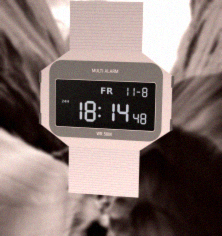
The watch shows **18:14:48**
